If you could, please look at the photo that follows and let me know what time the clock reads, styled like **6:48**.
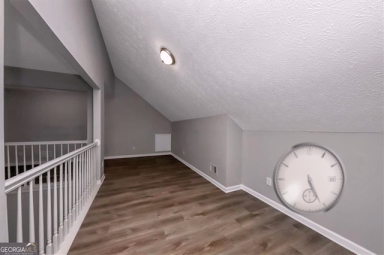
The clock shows **5:26**
